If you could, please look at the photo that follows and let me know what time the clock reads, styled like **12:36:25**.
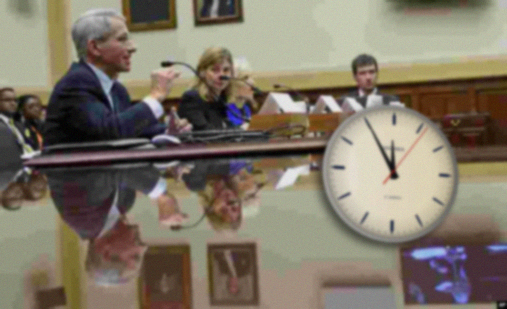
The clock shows **11:55:06**
